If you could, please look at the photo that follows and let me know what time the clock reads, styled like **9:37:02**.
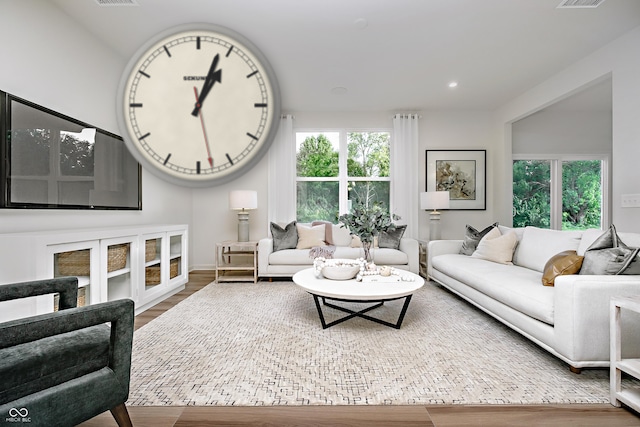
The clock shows **1:03:28**
